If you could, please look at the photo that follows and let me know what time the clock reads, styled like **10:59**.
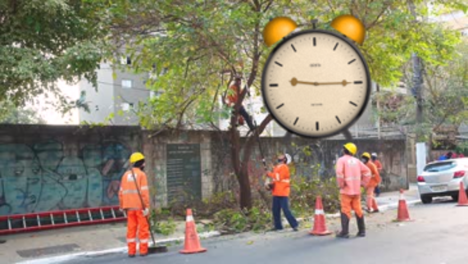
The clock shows **9:15**
